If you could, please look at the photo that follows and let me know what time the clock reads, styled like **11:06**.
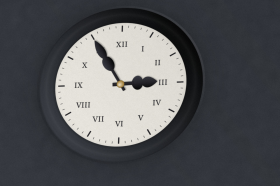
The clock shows **2:55**
